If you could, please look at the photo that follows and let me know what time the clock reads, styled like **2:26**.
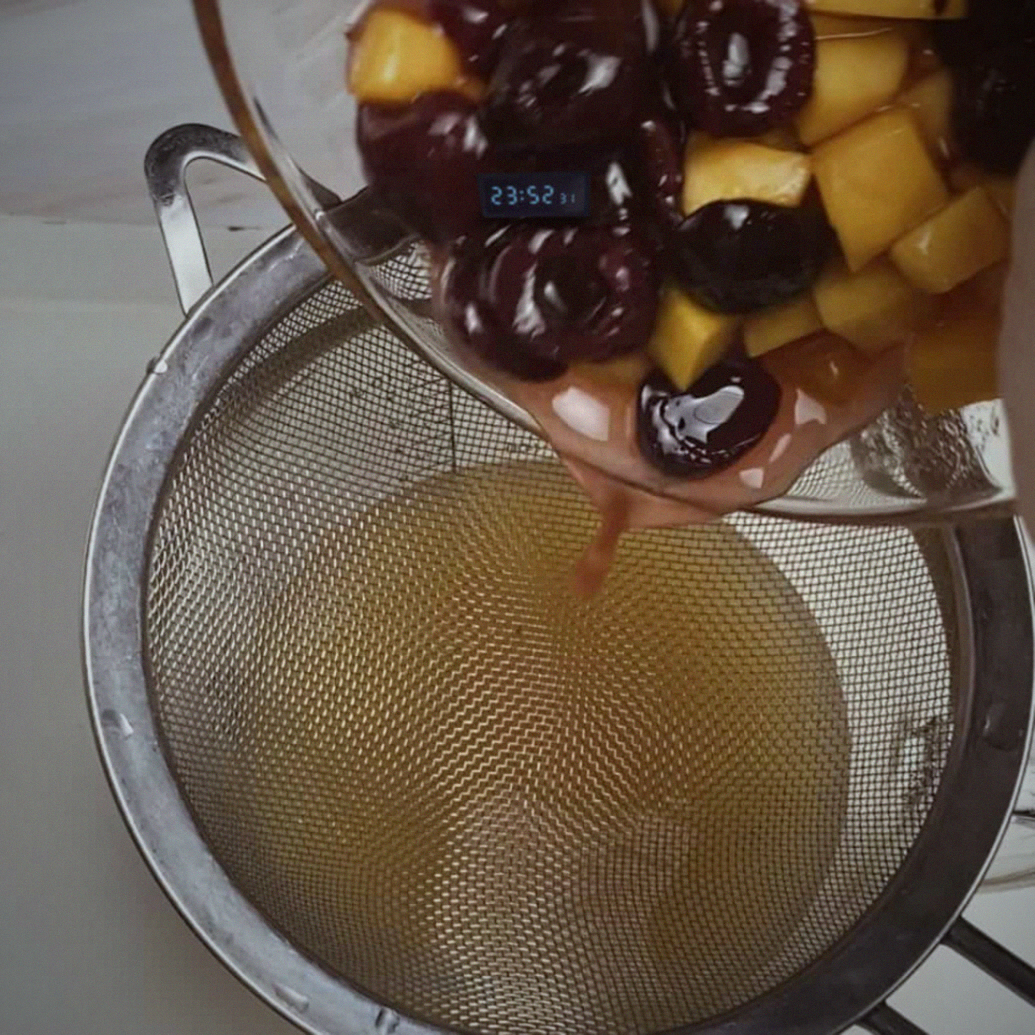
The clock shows **23:52**
